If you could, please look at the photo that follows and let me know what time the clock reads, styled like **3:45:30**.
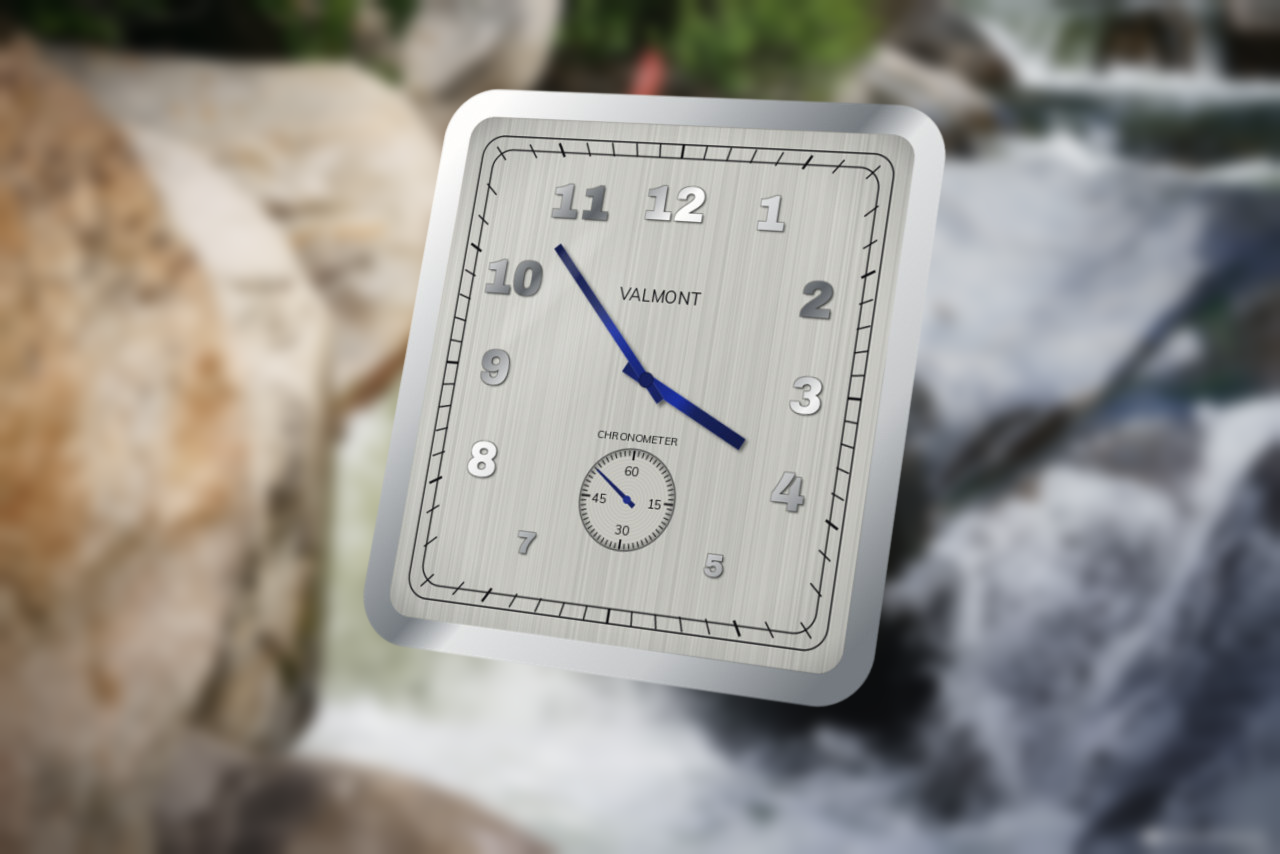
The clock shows **3:52:51**
